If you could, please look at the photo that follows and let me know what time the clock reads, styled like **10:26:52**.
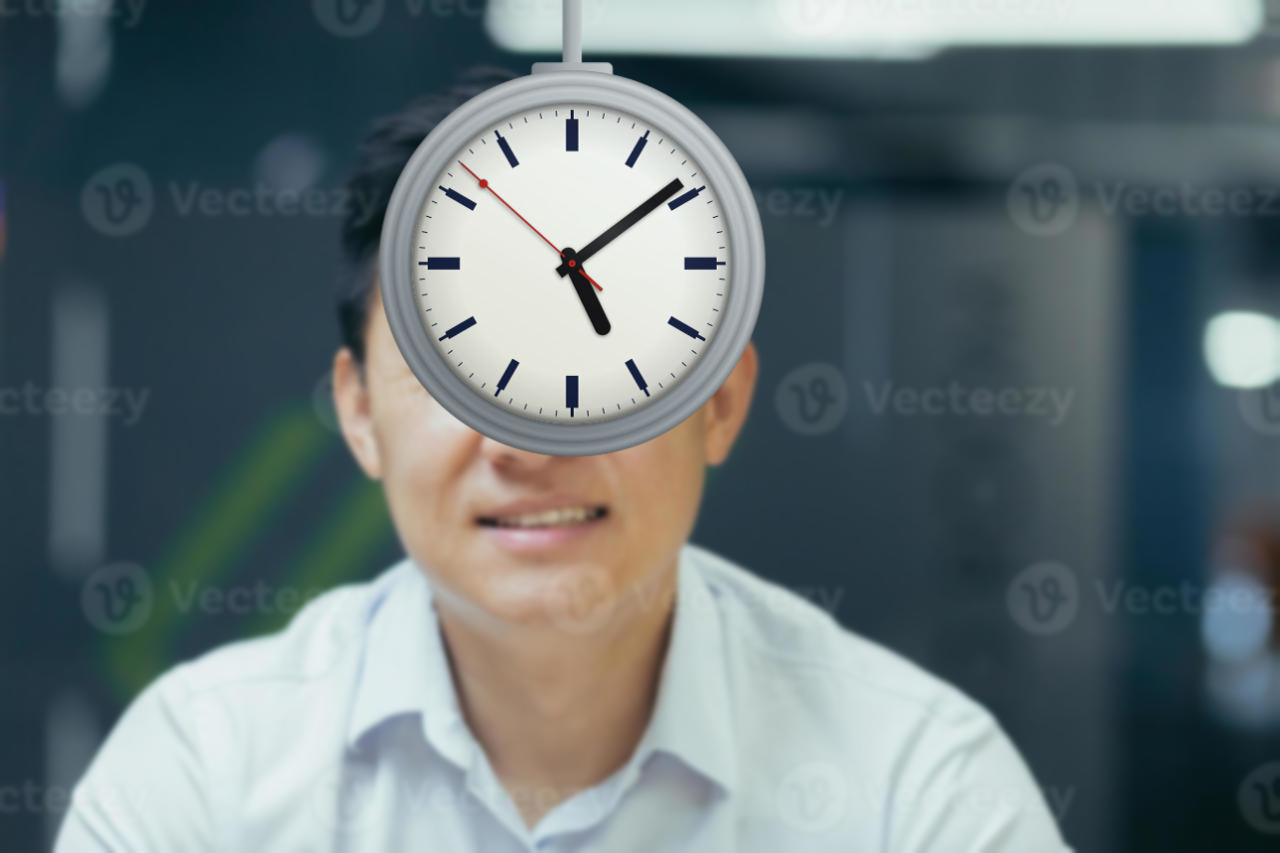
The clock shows **5:08:52**
